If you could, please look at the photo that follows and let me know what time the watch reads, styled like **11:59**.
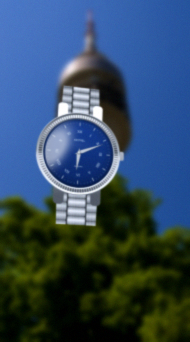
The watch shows **6:11**
